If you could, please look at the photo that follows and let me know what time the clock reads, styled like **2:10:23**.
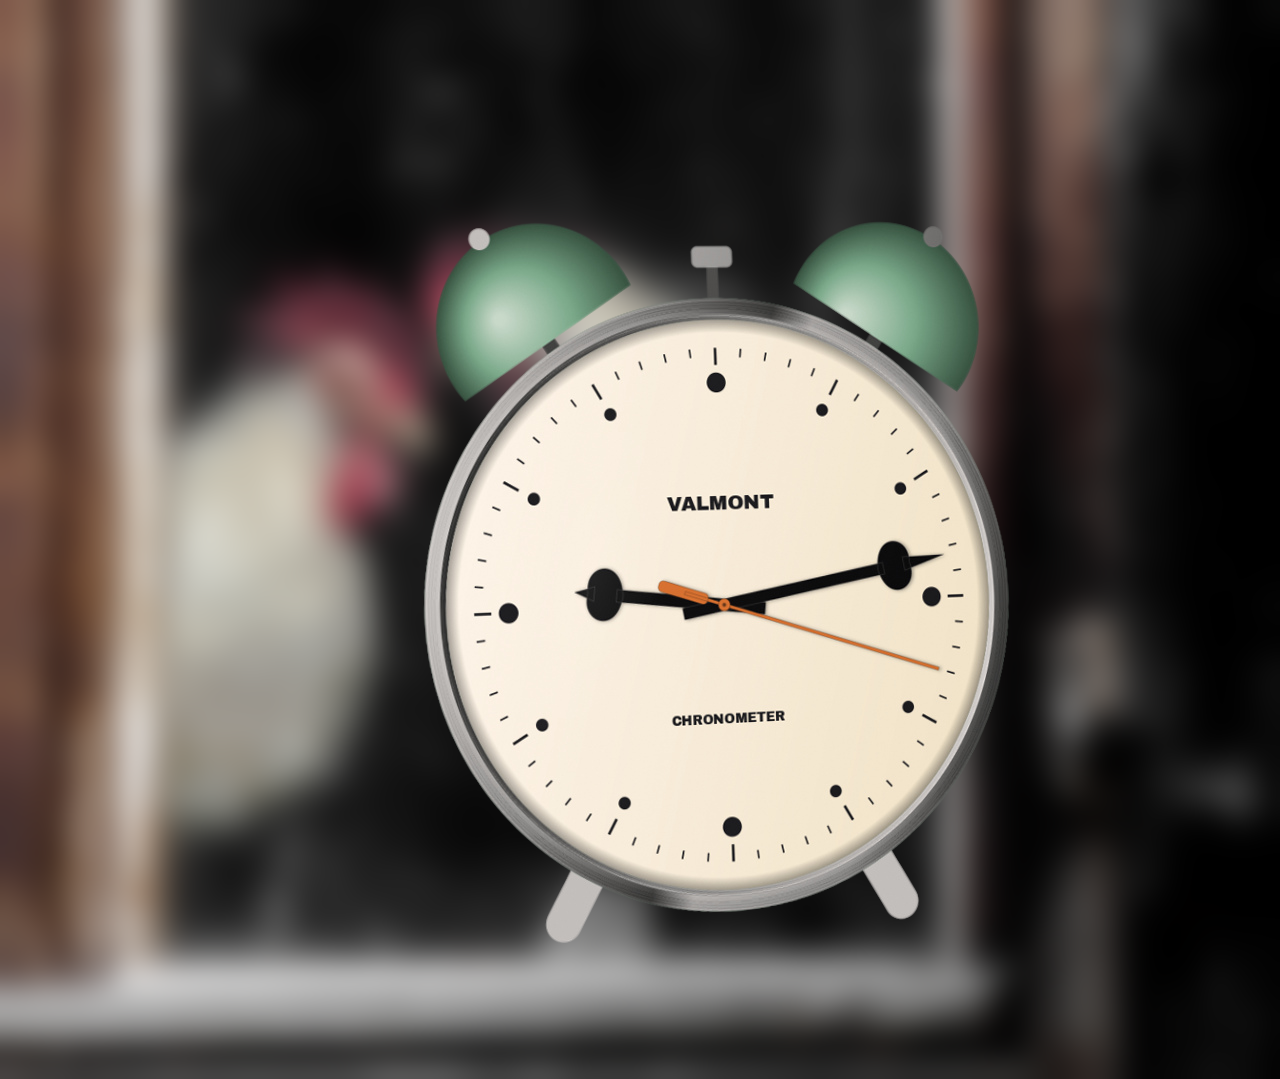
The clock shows **9:13:18**
